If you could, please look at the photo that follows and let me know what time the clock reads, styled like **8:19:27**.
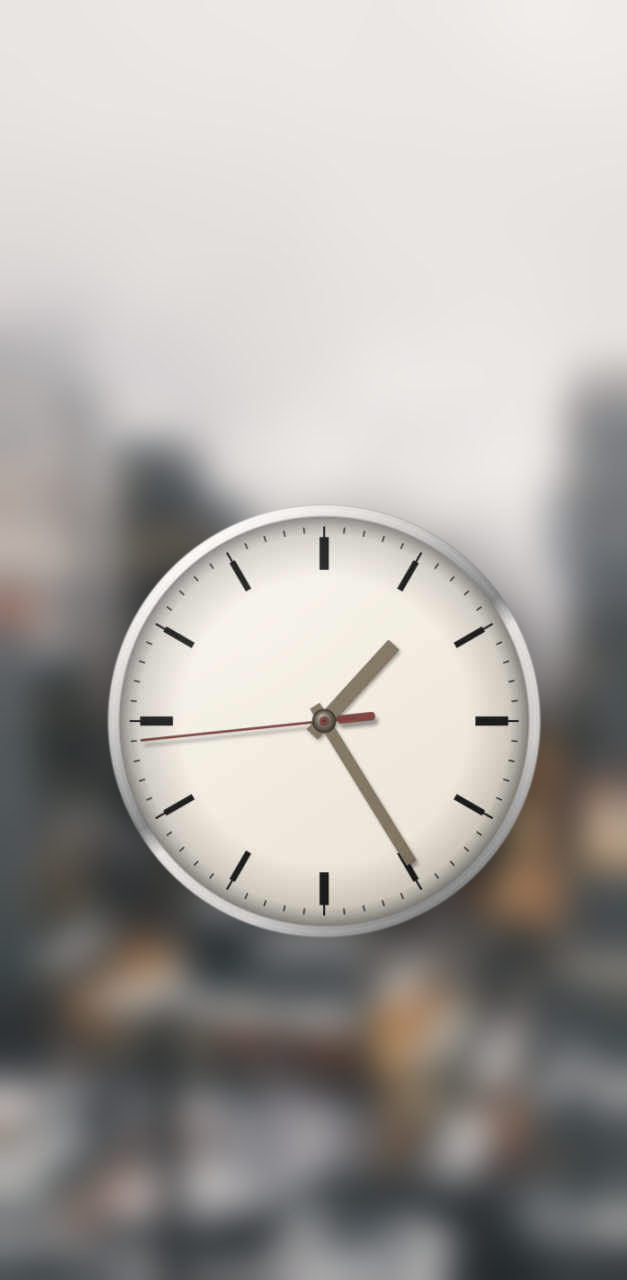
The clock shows **1:24:44**
